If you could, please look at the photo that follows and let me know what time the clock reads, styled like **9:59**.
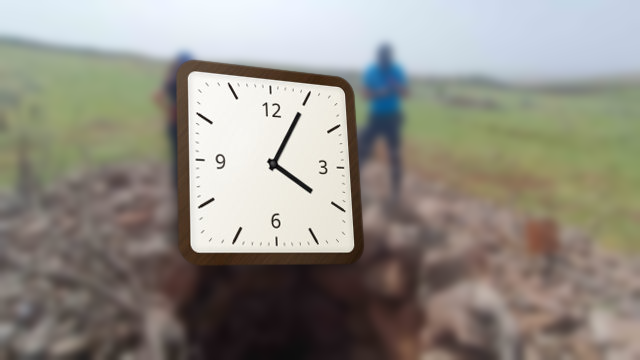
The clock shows **4:05**
